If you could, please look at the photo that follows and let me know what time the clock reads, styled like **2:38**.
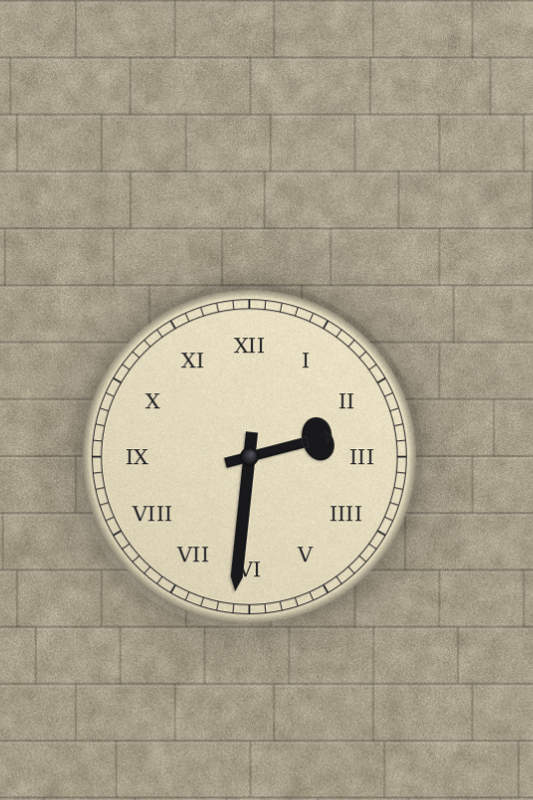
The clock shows **2:31**
